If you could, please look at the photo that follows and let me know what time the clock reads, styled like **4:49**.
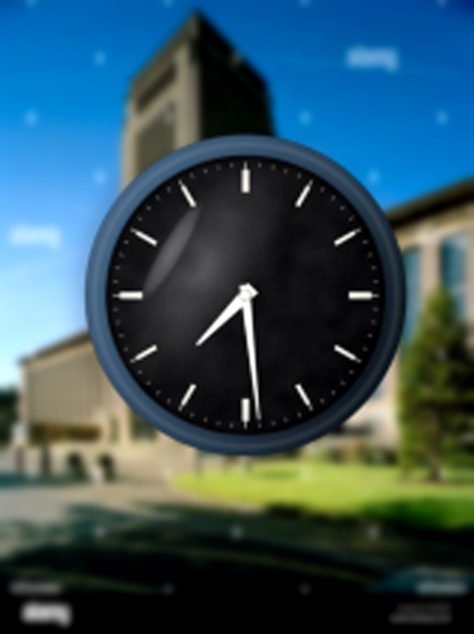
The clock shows **7:29**
